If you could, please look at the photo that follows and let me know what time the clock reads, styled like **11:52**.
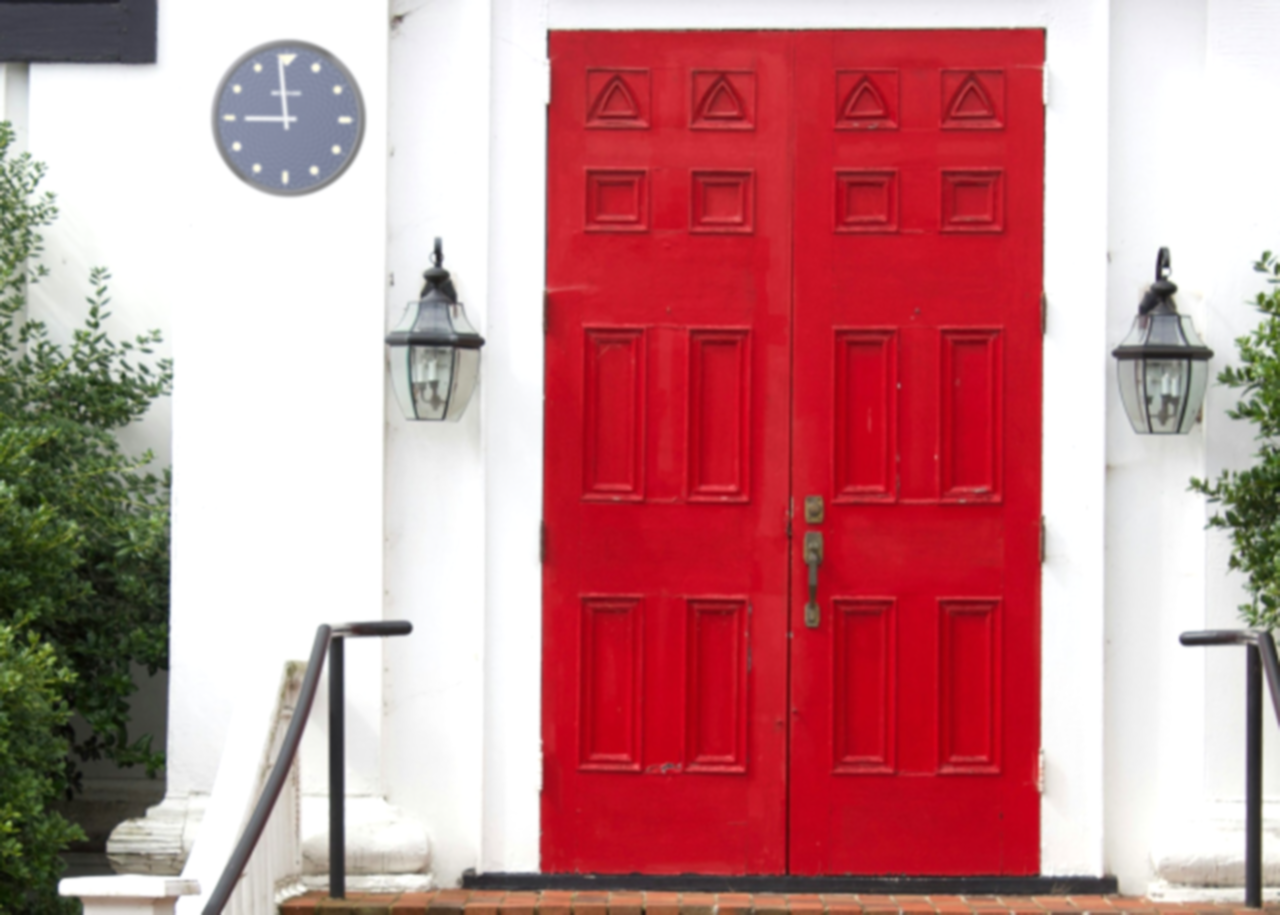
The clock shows **8:59**
